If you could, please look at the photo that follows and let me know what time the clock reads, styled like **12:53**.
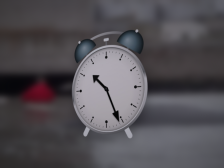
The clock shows **10:26**
